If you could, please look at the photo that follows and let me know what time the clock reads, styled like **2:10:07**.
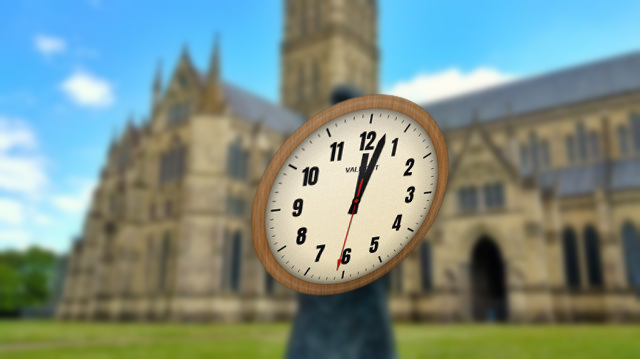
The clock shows **12:02:31**
